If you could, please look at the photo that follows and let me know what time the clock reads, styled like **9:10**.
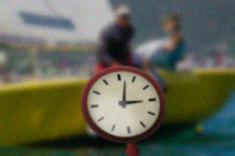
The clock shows **3:02**
